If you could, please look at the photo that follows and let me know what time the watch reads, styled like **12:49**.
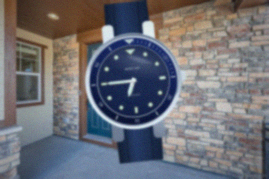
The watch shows **6:45**
